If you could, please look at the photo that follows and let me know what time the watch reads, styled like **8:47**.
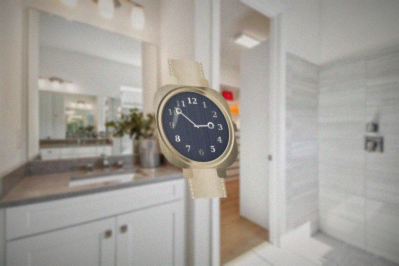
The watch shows **2:52**
